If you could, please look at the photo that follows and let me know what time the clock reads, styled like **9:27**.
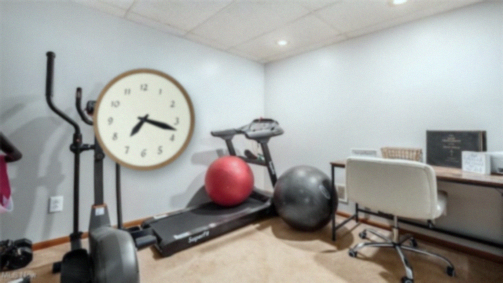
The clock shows **7:18**
